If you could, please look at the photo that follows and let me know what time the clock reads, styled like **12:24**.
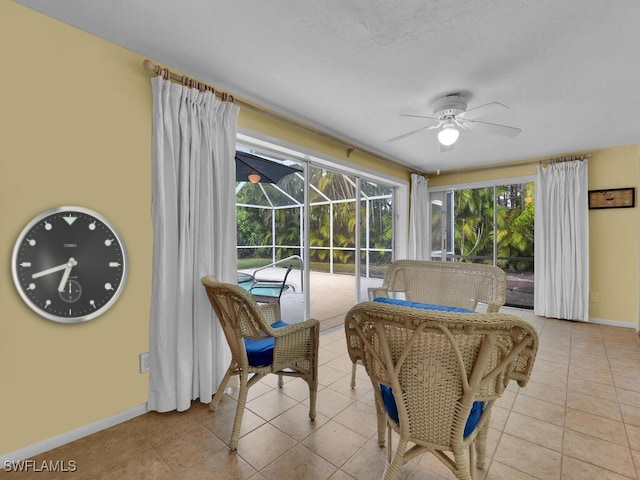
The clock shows **6:42**
